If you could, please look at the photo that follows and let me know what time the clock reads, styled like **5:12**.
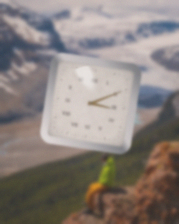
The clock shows **3:10**
